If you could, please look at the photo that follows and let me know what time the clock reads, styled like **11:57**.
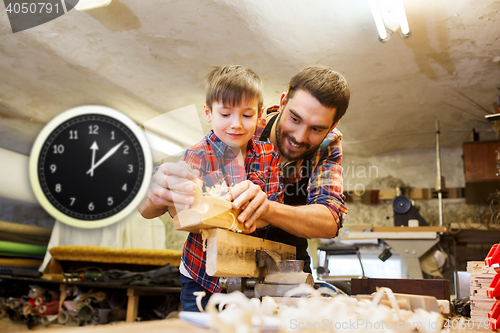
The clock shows **12:08**
